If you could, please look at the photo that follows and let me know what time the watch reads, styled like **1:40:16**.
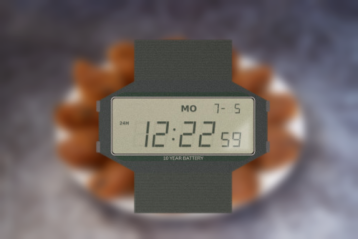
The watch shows **12:22:59**
